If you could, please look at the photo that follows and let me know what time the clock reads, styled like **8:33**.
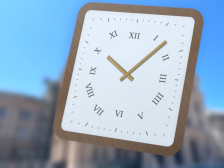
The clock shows **10:07**
